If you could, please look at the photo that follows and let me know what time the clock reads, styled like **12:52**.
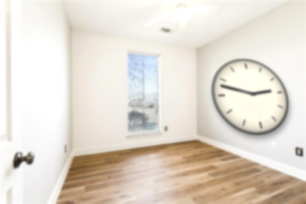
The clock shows **2:48**
